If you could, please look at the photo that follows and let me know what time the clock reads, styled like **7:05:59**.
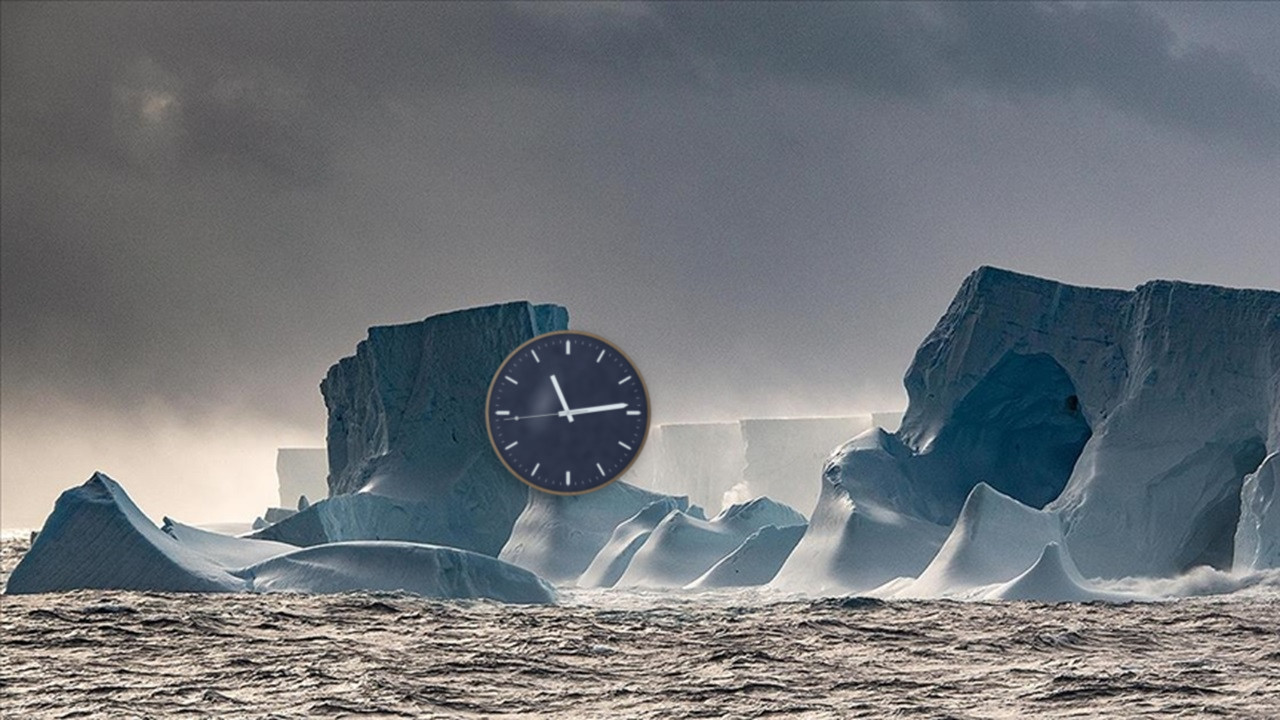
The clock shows **11:13:44**
